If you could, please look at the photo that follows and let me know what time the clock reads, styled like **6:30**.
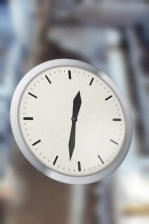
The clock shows **12:32**
